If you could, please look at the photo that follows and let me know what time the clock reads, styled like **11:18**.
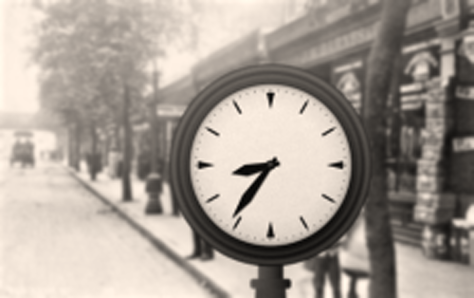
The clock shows **8:36**
